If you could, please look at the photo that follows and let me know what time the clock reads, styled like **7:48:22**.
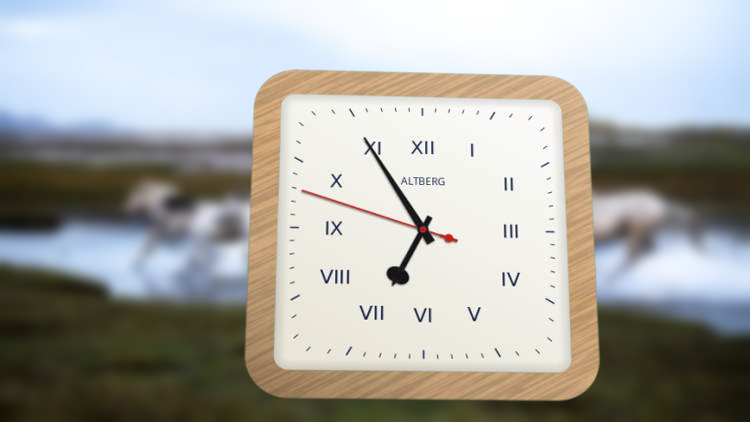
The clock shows **6:54:48**
